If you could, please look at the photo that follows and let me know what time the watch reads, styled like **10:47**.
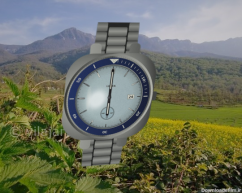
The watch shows **6:00**
